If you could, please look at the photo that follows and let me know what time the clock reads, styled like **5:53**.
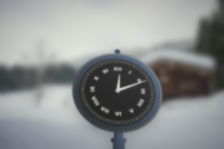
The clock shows **12:11**
